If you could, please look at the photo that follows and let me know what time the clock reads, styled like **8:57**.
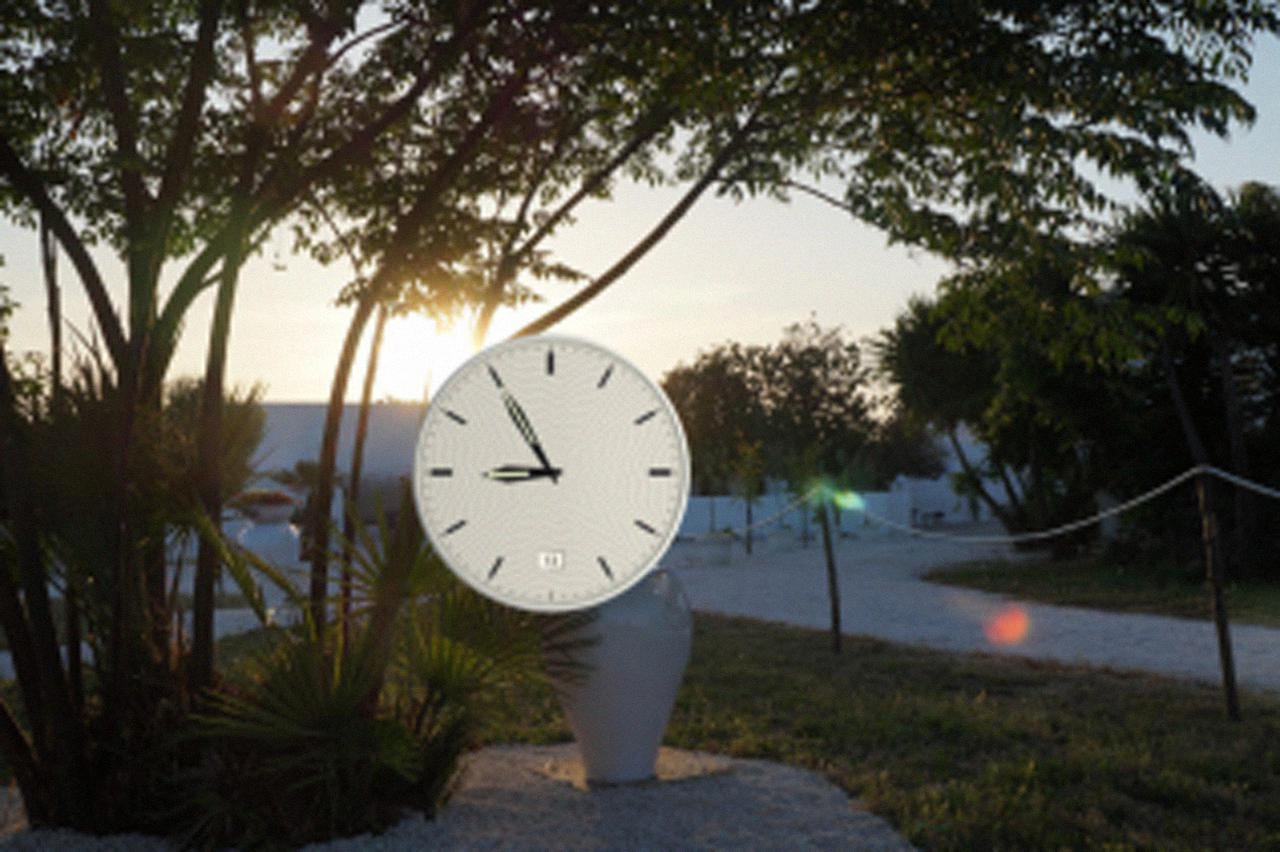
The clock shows **8:55**
